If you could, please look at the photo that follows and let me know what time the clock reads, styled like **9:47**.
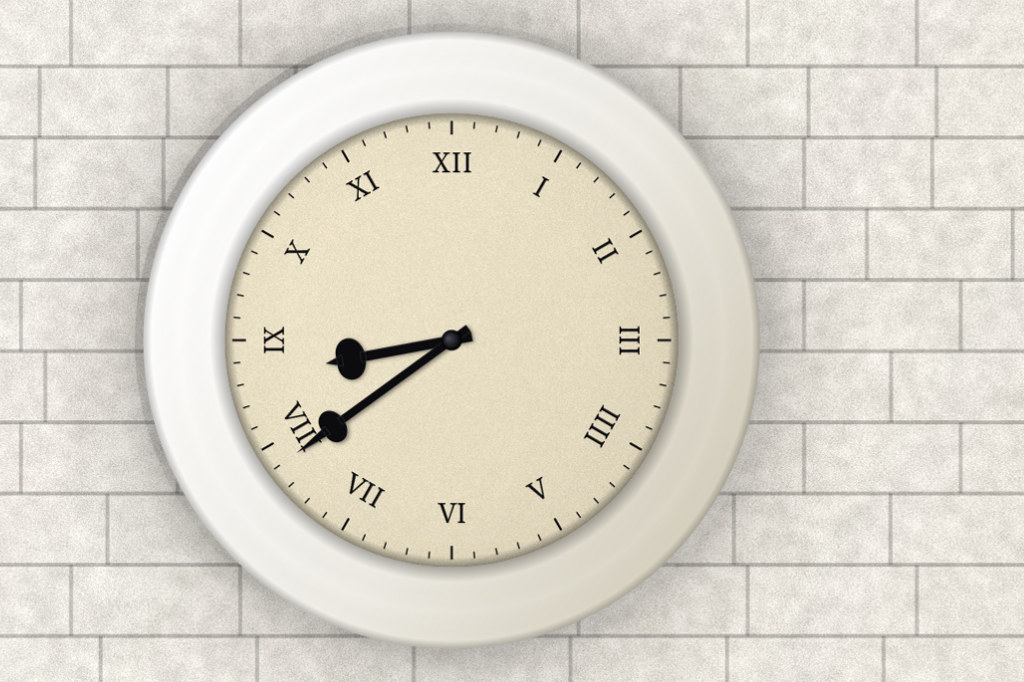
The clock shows **8:39**
